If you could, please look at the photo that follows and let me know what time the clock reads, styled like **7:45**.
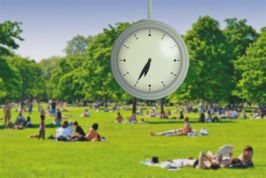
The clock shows **6:35**
